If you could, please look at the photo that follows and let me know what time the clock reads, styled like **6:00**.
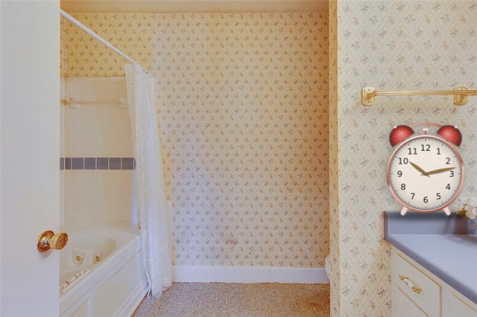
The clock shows **10:13**
